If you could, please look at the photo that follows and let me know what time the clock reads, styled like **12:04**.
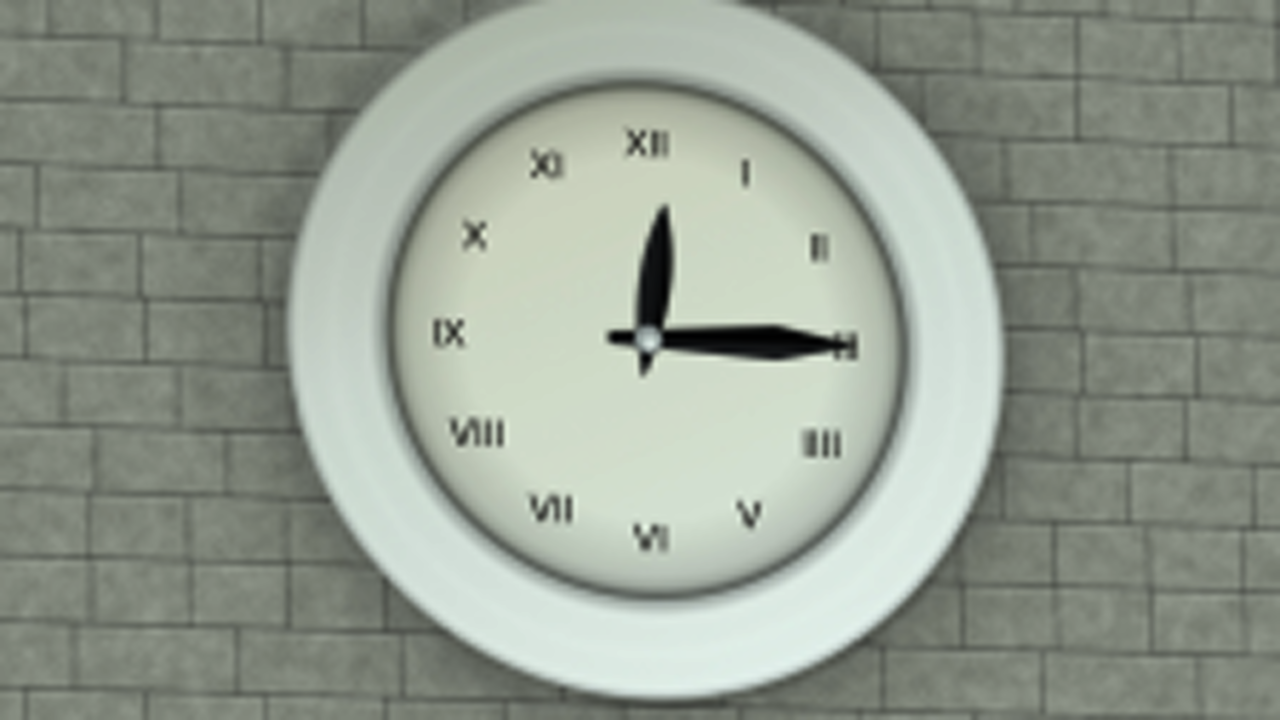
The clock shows **12:15**
